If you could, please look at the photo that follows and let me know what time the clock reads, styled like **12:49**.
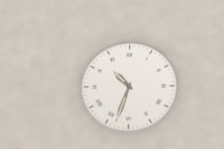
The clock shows **10:33**
